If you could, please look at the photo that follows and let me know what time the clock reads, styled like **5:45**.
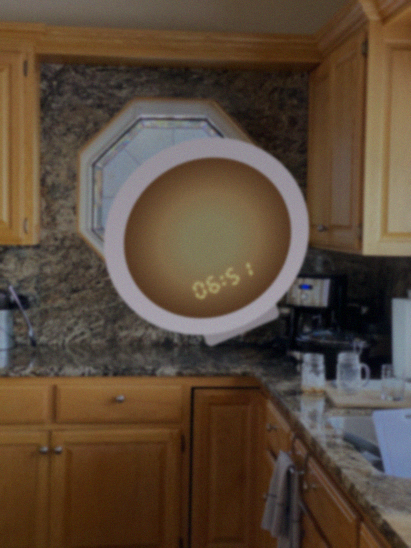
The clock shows **6:51**
